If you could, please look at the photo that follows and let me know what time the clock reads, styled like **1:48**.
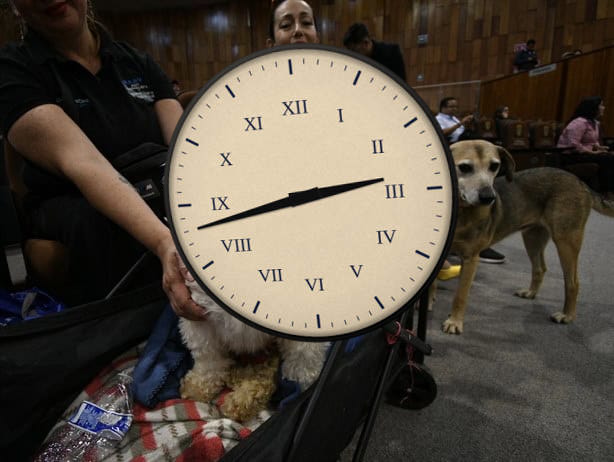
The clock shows **2:43**
